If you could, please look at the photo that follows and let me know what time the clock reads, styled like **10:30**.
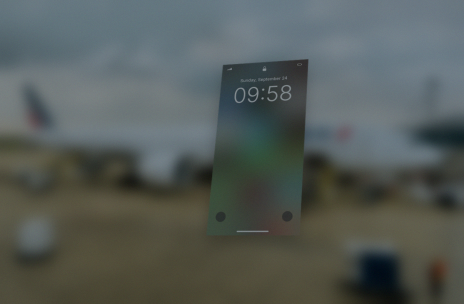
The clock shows **9:58**
